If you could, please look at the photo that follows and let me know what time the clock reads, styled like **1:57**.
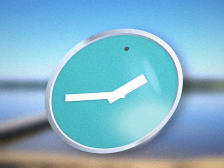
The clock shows **1:44**
